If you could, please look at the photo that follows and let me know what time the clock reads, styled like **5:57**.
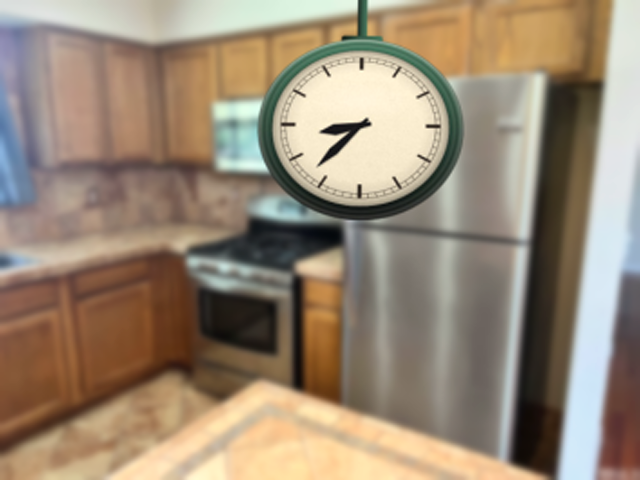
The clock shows **8:37**
